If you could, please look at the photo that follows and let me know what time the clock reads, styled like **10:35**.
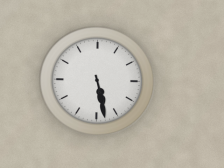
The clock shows **5:28**
